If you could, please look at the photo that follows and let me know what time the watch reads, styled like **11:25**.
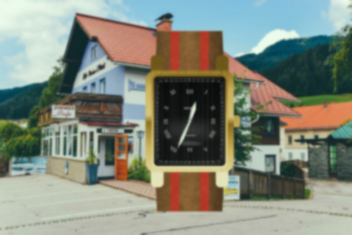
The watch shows **12:34**
